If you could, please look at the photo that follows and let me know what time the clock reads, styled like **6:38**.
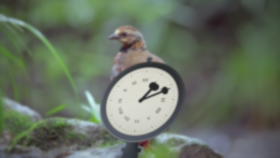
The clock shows **1:11**
